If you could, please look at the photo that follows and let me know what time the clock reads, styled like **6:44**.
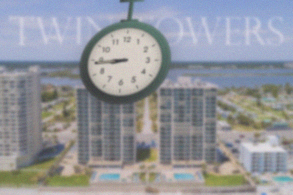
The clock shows **8:44**
